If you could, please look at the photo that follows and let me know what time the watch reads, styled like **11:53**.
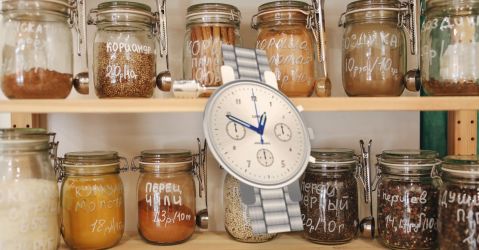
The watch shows **12:49**
